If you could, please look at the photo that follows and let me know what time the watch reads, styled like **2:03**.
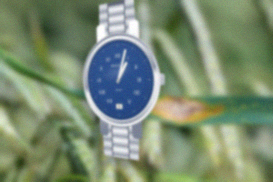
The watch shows **1:03**
